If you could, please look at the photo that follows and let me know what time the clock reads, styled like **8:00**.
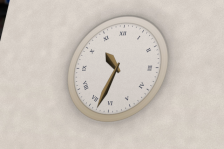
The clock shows **10:33**
